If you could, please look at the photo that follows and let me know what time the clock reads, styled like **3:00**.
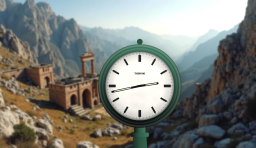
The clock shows **2:43**
